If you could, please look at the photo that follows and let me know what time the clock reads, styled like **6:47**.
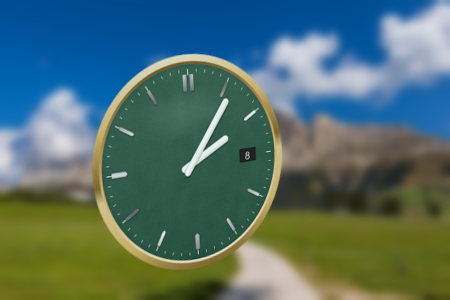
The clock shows **2:06**
